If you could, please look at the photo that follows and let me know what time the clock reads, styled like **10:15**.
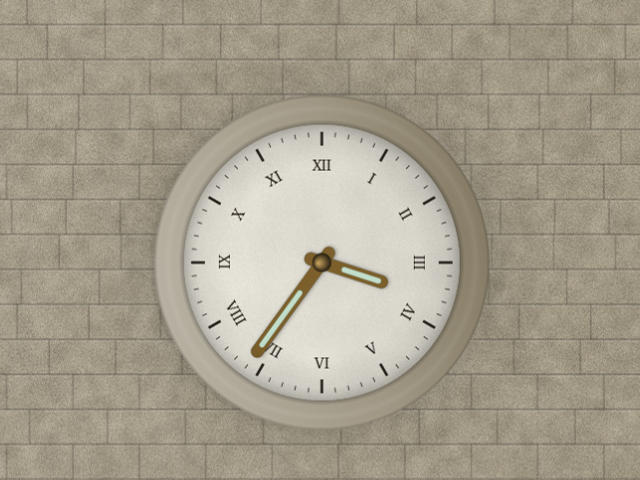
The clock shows **3:36**
